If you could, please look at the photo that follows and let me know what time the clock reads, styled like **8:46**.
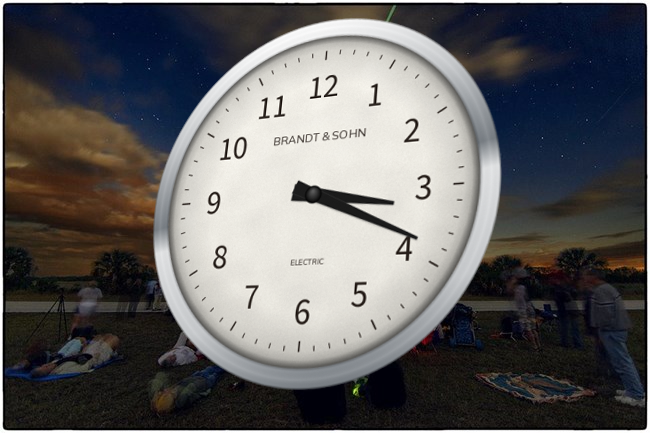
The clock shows **3:19**
